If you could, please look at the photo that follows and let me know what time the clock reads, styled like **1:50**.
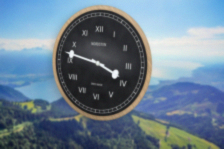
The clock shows **3:47**
